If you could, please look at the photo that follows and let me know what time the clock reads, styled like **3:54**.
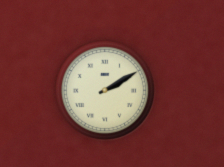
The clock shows **2:10**
